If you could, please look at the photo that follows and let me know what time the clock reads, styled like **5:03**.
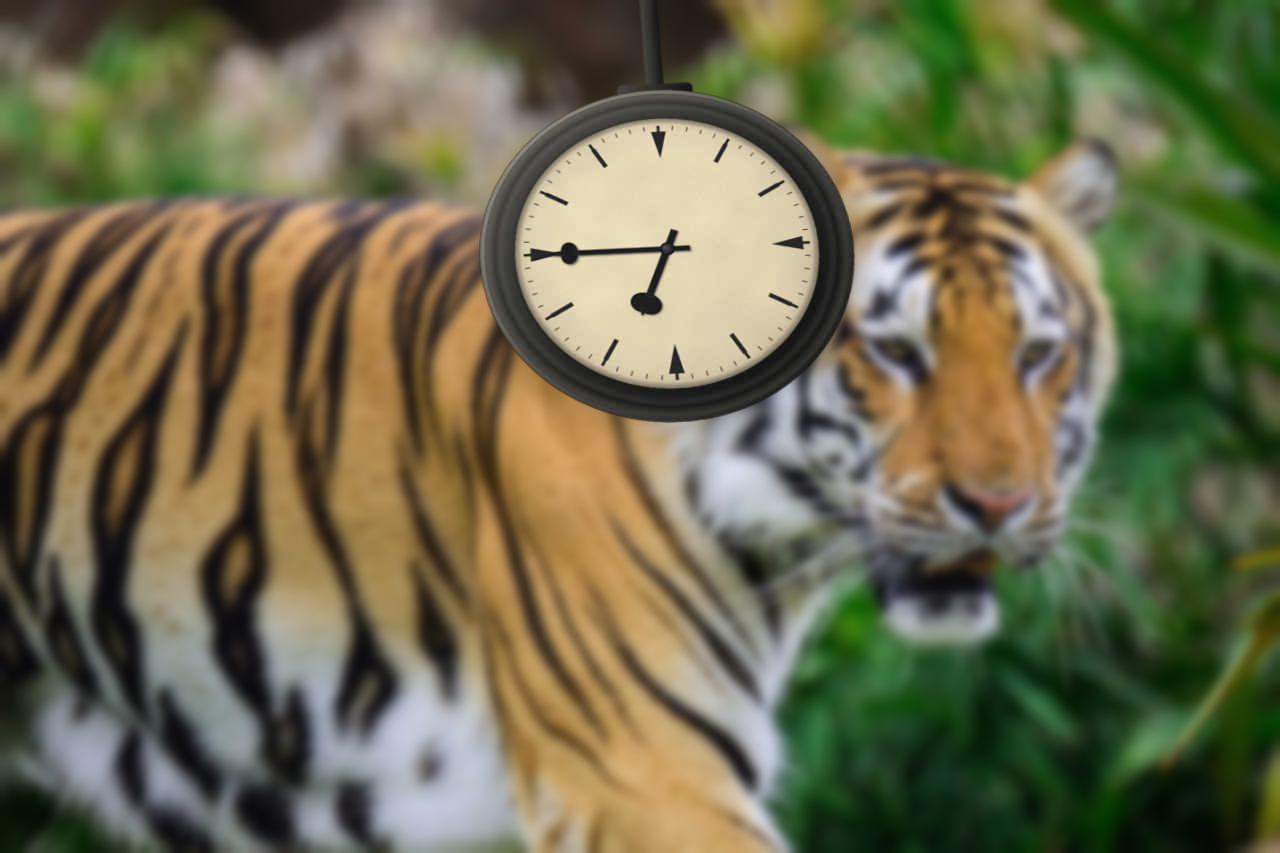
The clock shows **6:45**
